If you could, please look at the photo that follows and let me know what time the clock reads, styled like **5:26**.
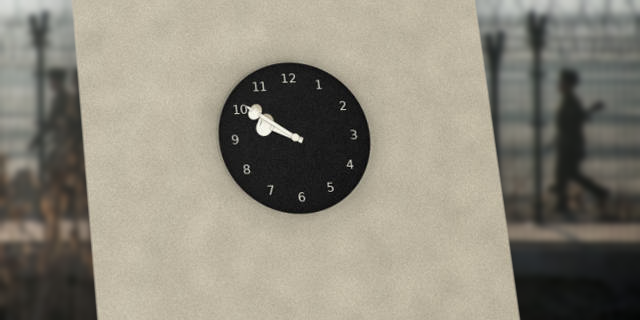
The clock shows **9:51**
